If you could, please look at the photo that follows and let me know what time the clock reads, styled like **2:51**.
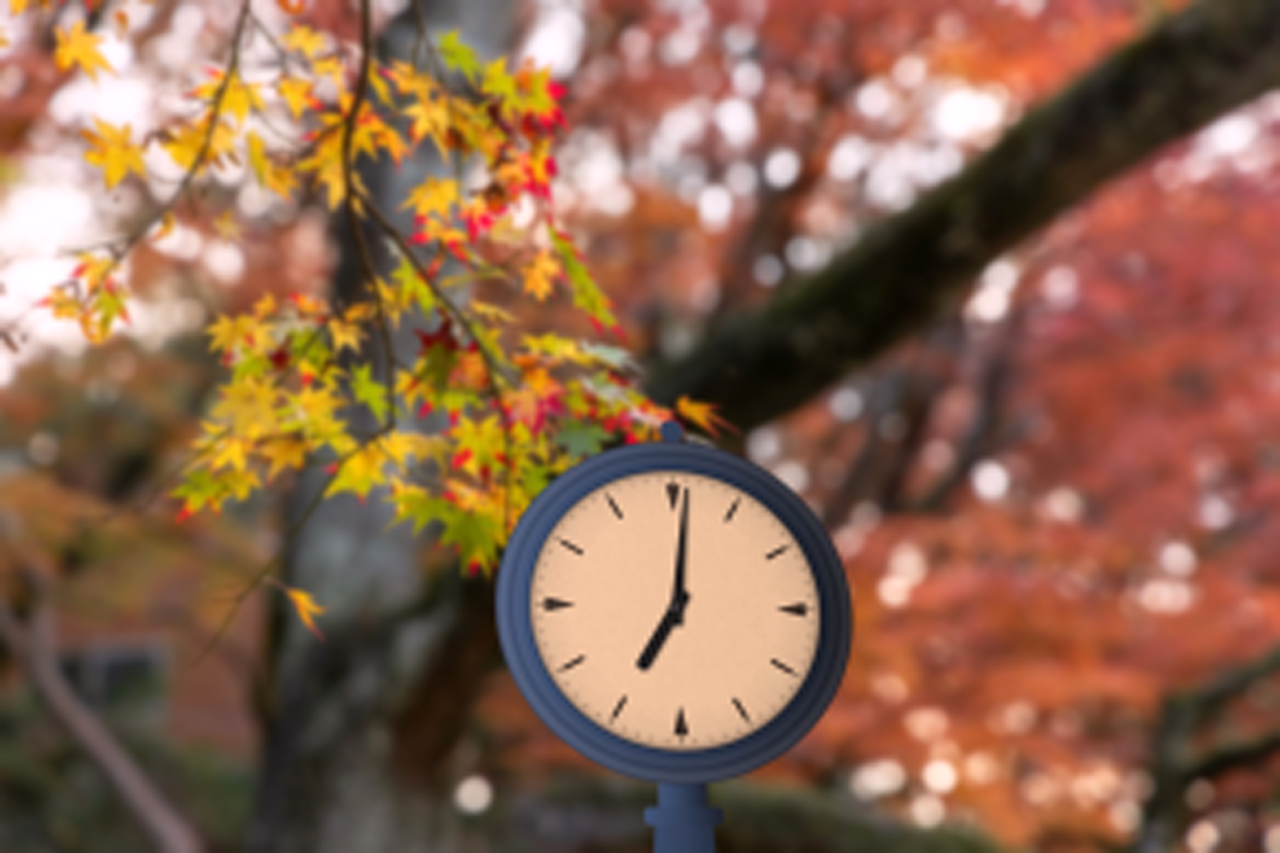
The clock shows **7:01**
